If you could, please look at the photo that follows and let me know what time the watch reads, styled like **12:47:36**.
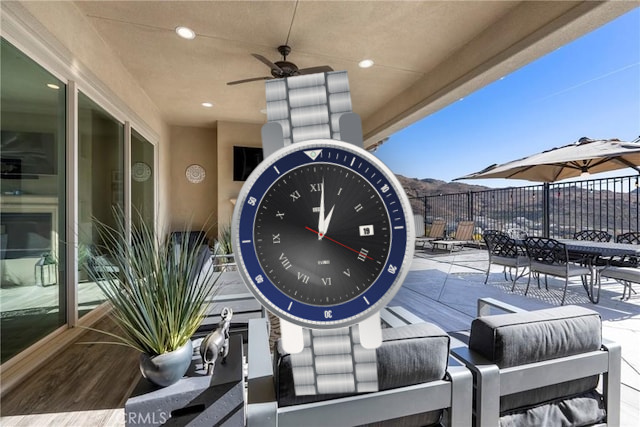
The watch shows **1:01:20**
